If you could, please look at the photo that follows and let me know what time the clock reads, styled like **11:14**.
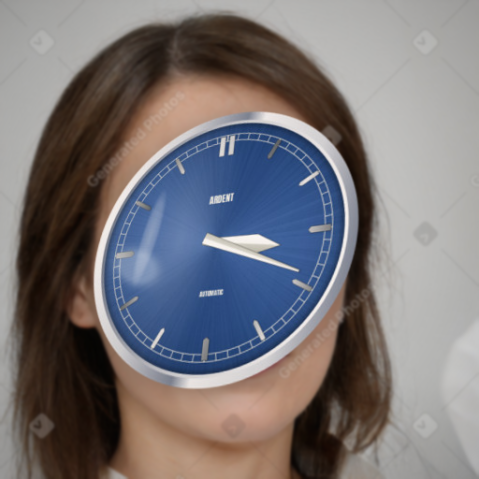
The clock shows **3:19**
